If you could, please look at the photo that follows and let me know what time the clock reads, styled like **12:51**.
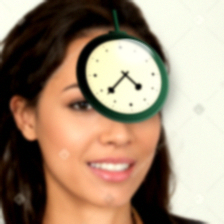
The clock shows **4:38**
